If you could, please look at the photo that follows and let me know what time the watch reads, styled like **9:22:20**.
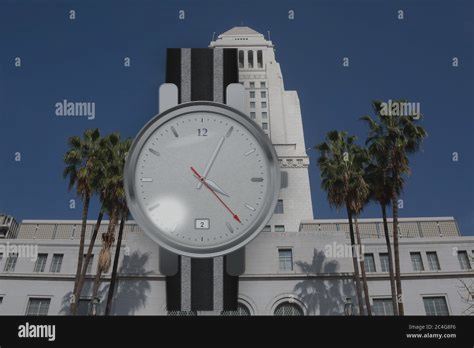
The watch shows **4:04:23**
